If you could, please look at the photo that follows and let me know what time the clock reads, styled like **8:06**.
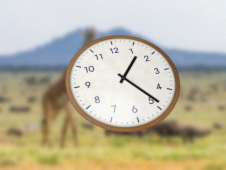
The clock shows **1:24**
